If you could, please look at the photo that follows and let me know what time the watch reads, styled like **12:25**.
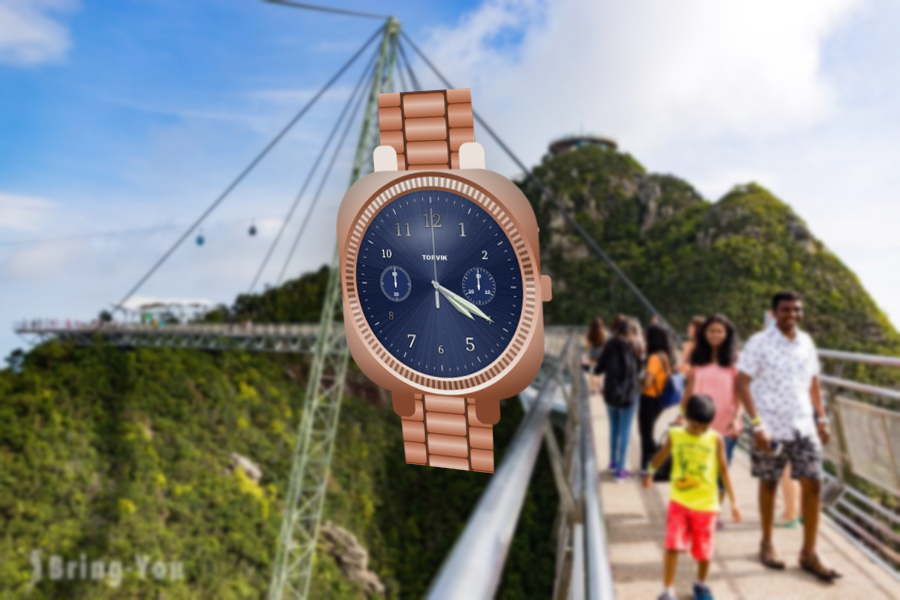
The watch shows **4:20**
